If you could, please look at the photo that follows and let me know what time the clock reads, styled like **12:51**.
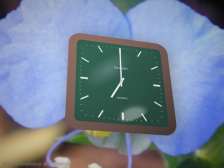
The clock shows **7:00**
